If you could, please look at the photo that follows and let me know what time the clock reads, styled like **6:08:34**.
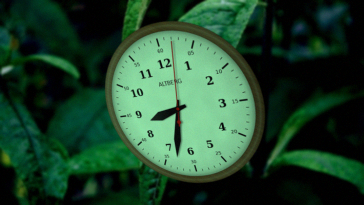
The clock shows **8:33:02**
